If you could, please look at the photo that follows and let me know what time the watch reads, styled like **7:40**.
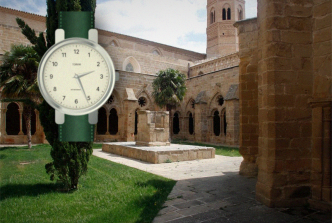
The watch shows **2:26**
